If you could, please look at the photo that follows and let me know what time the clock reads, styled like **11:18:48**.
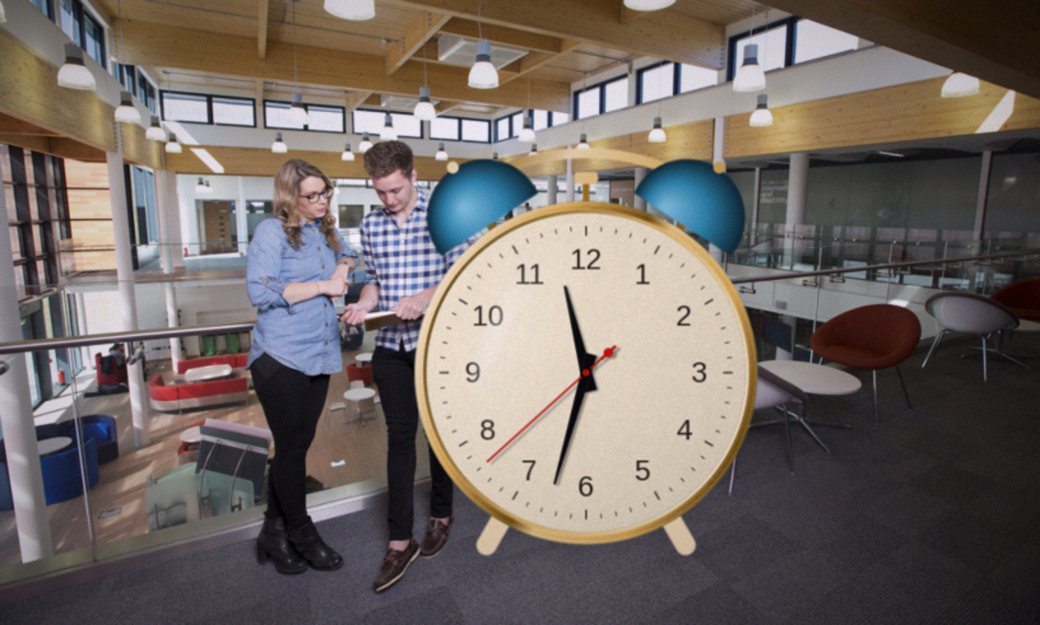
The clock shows **11:32:38**
